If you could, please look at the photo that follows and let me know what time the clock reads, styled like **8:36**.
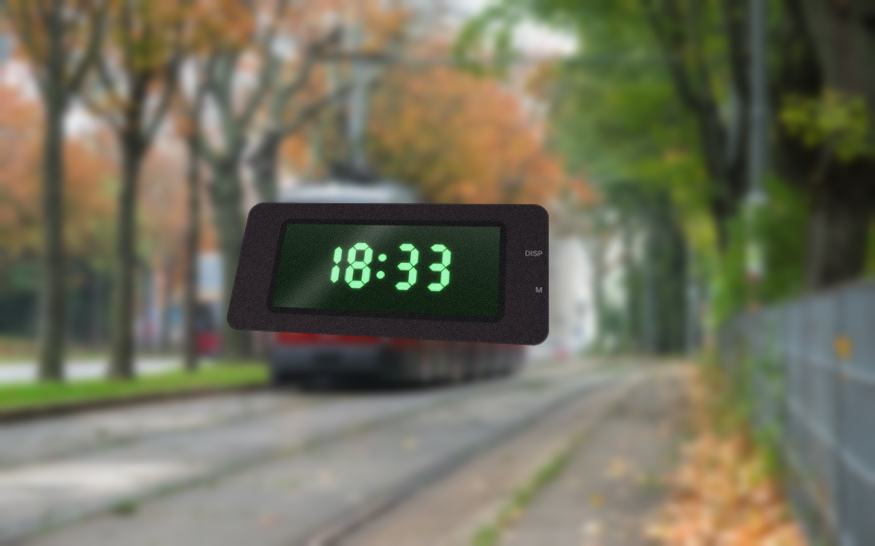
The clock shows **18:33**
